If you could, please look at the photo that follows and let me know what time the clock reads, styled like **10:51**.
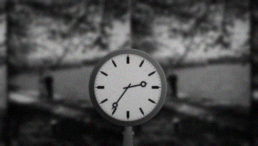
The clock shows **2:36**
